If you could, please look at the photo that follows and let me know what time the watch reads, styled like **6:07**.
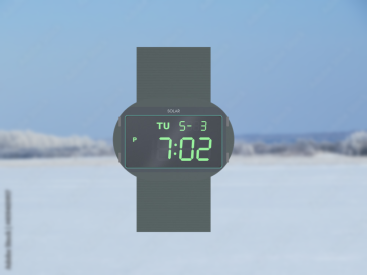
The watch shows **7:02**
